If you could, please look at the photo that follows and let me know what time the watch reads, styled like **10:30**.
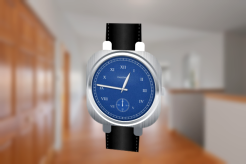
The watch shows **12:46**
